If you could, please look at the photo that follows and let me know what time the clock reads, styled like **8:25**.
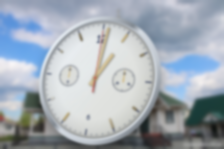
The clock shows **1:01**
